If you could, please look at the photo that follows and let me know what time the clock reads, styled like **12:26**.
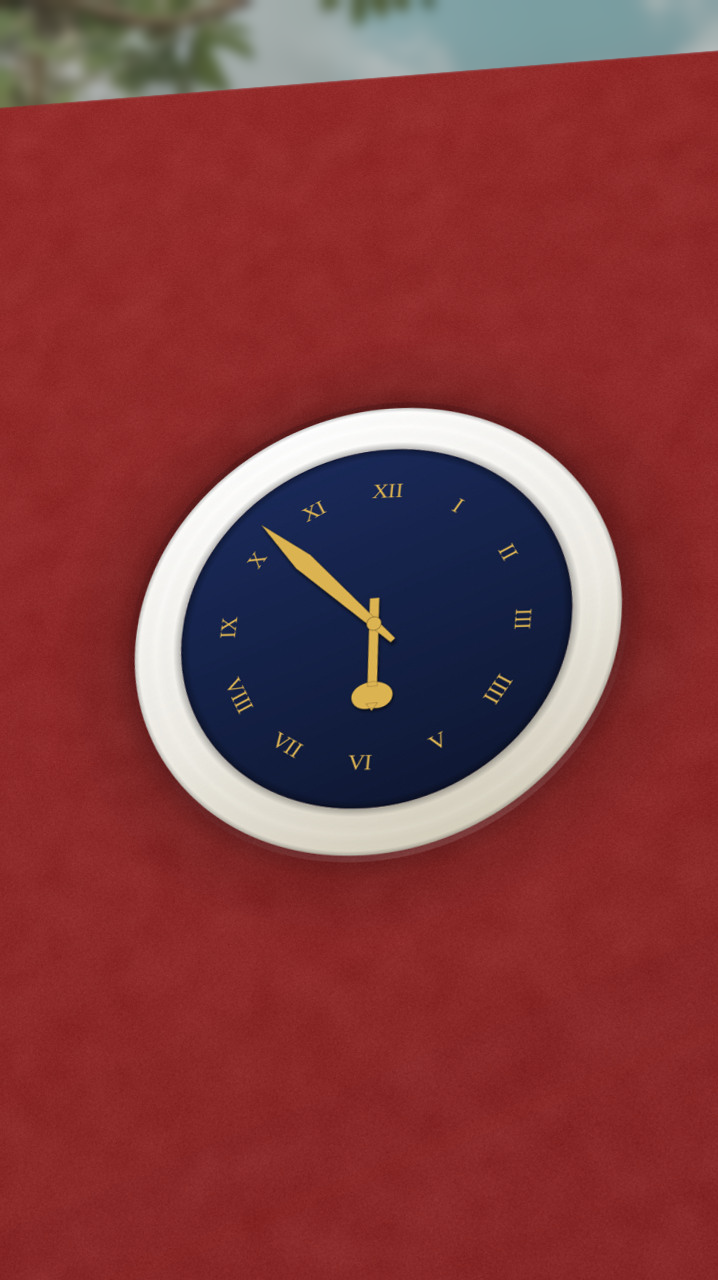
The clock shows **5:52**
